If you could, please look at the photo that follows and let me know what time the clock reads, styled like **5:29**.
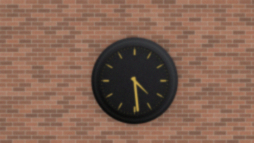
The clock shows **4:29**
